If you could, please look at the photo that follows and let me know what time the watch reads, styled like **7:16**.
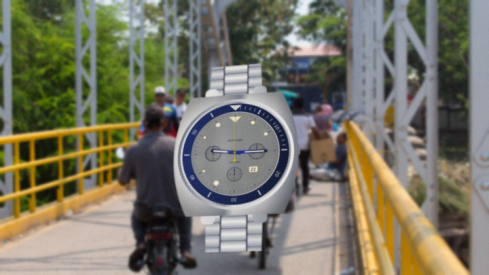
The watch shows **9:15**
